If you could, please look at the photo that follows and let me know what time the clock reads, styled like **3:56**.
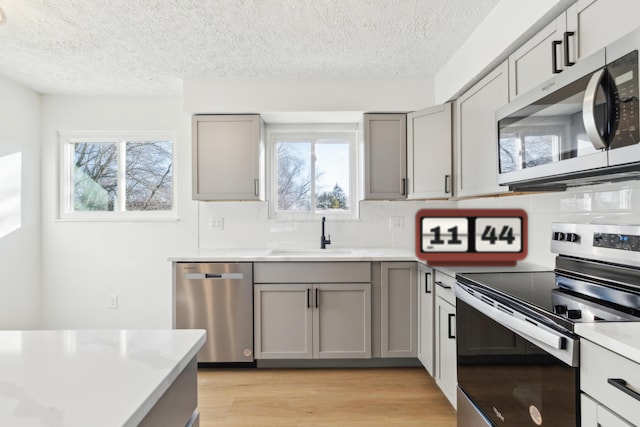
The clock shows **11:44**
